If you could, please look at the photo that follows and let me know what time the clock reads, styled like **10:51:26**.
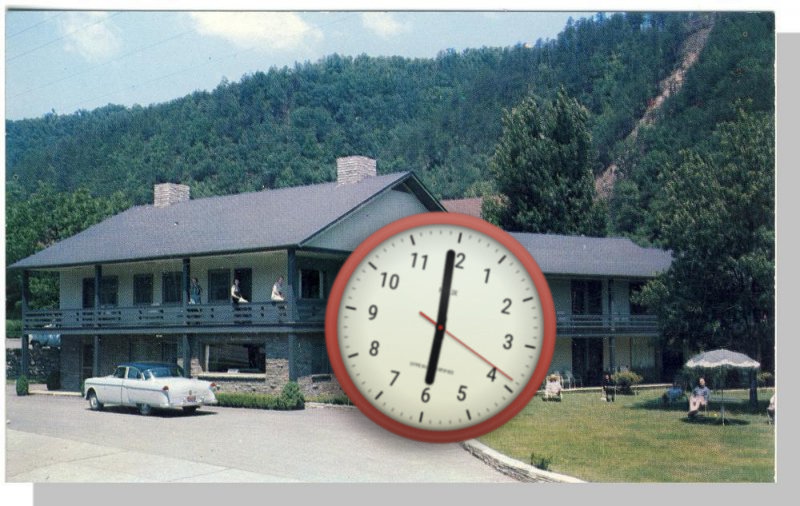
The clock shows **5:59:19**
